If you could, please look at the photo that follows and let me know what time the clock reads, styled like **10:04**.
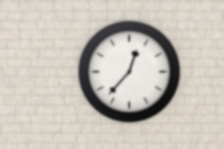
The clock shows **12:37**
